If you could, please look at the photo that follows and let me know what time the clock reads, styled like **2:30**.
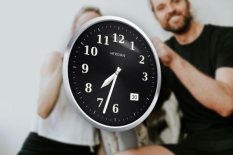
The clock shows **7:33**
